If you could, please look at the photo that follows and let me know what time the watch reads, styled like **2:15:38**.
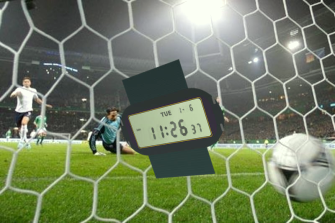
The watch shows **11:26:37**
